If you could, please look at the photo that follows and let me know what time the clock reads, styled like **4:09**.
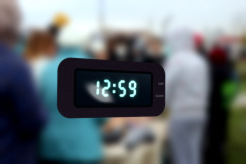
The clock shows **12:59**
